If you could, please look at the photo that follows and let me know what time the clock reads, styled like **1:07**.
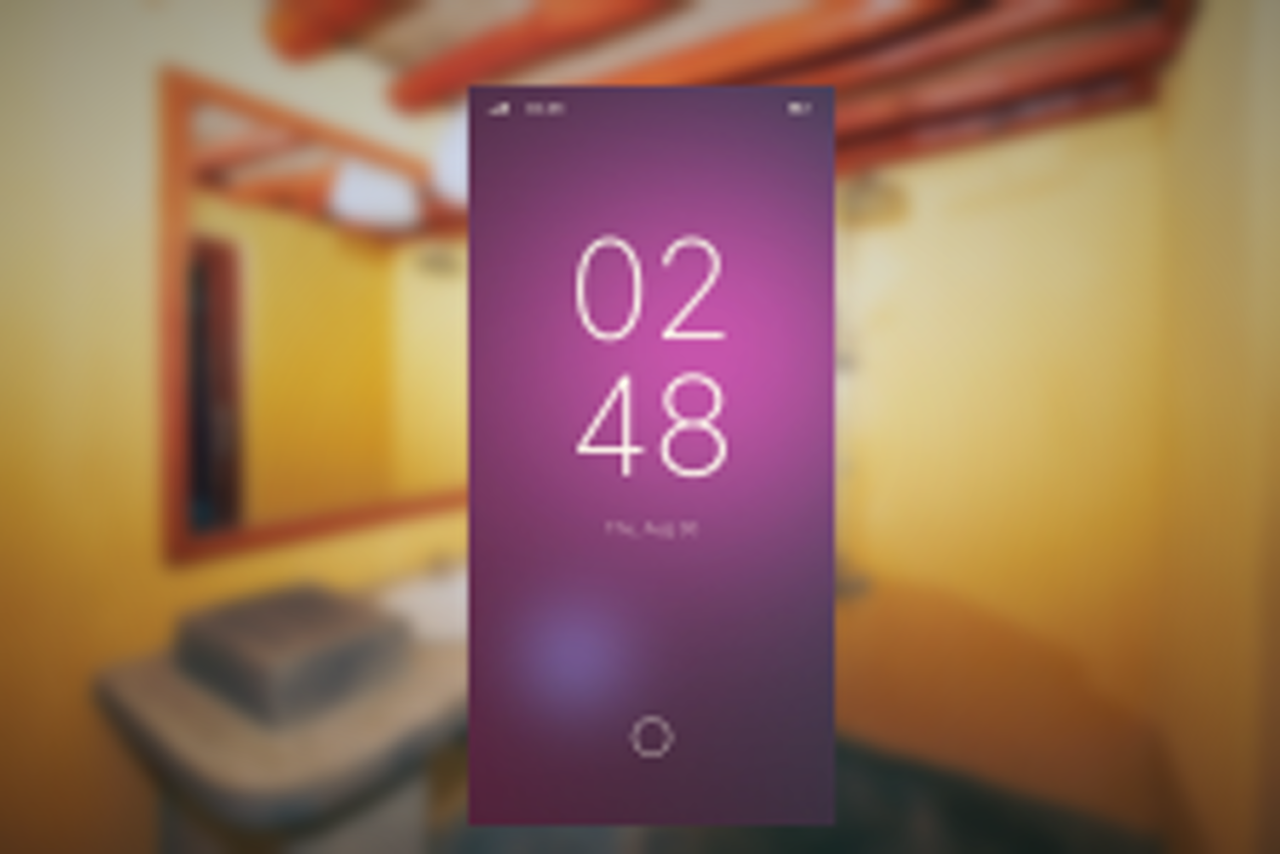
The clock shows **2:48**
